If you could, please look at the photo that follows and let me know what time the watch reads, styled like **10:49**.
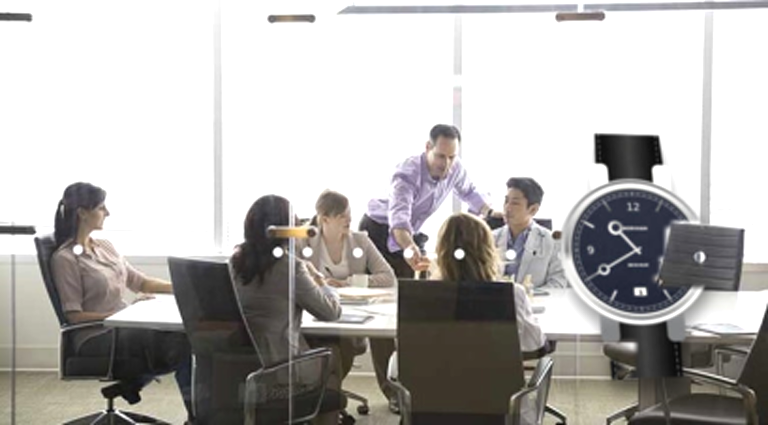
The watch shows **10:40**
